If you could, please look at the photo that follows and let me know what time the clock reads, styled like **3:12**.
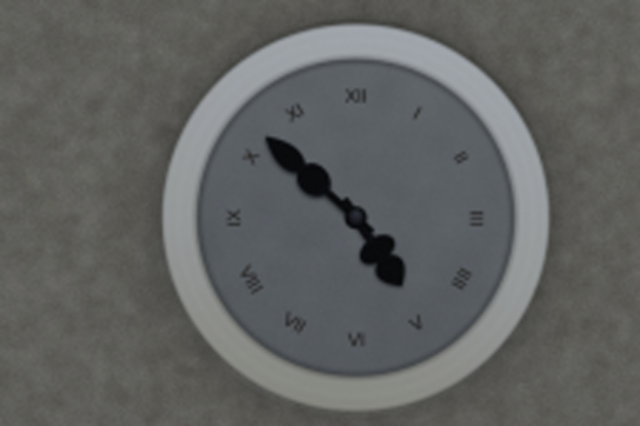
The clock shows **4:52**
